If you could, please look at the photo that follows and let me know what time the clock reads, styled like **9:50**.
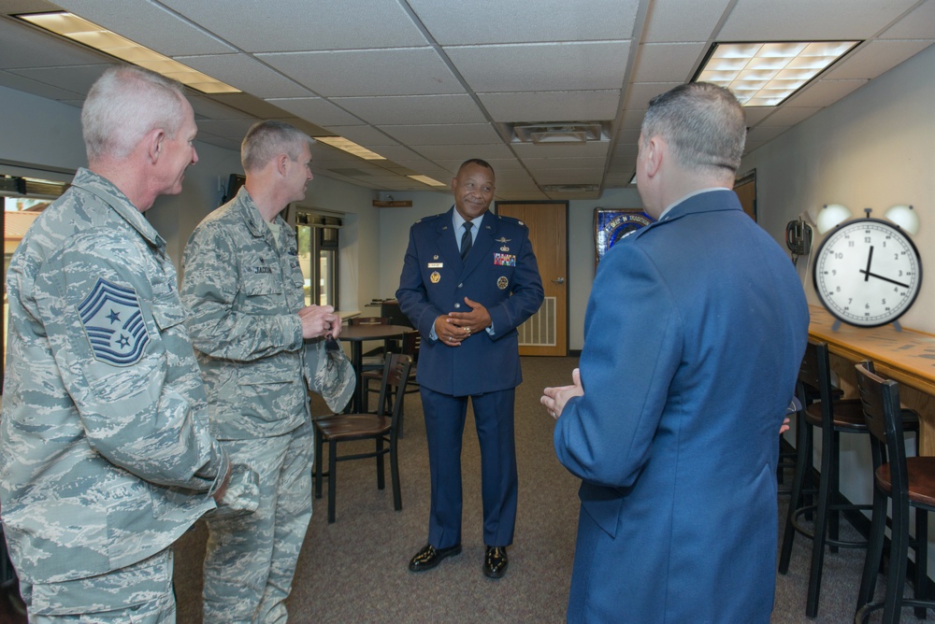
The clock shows **12:18**
